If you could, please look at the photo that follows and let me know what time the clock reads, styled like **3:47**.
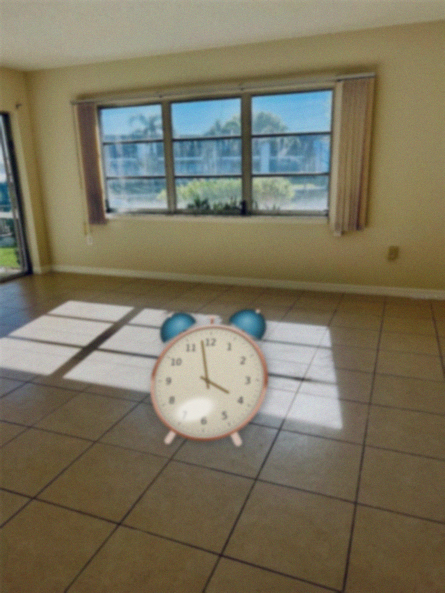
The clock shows **3:58**
